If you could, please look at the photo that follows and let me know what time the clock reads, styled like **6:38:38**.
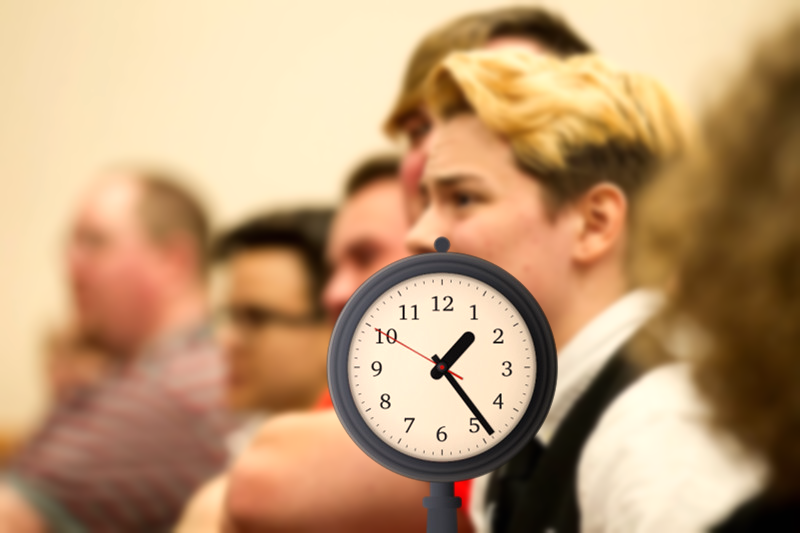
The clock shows **1:23:50**
